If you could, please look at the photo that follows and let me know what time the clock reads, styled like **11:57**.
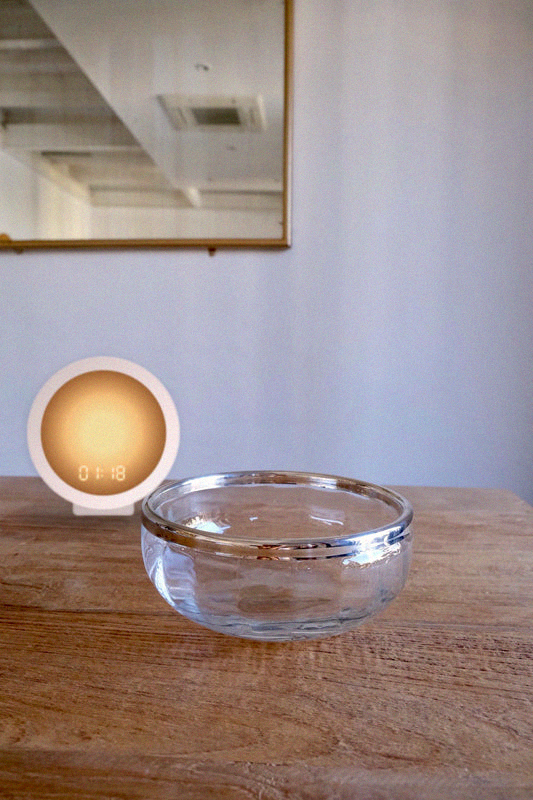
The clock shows **1:18**
